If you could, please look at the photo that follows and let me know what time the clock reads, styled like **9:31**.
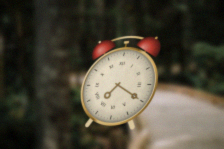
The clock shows **7:20**
